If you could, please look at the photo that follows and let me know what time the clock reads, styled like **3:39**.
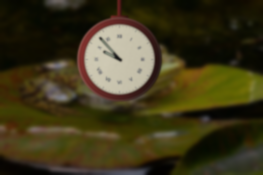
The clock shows **9:53**
